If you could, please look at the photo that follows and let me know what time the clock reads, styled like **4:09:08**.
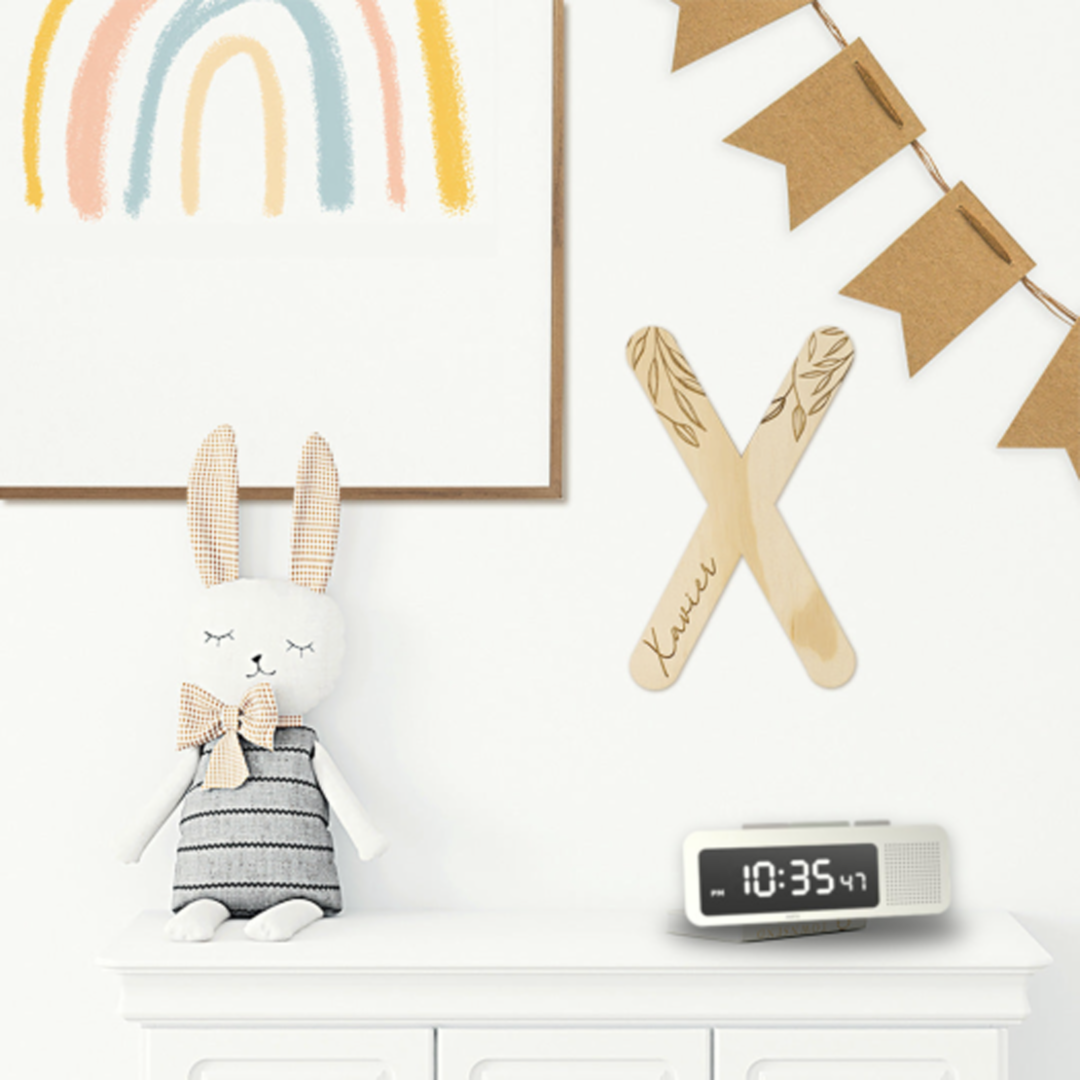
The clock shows **10:35:47**
